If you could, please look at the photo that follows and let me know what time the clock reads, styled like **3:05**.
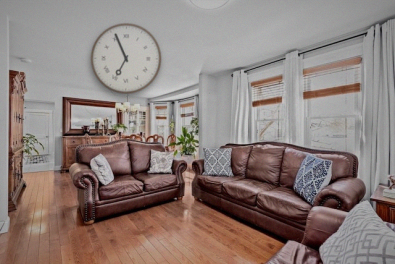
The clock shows **6:56**
